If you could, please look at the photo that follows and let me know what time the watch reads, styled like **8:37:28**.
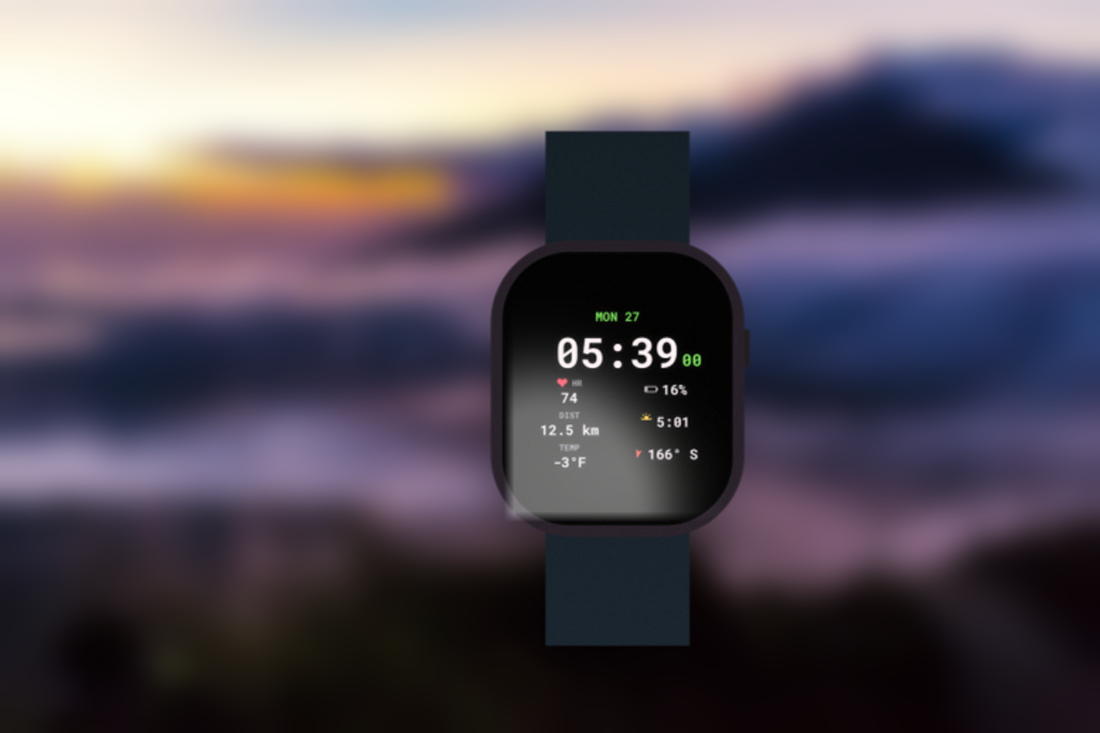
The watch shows **5:39:00**
